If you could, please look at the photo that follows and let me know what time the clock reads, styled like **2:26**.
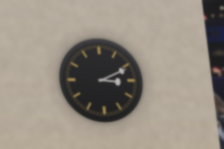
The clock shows **3:11**
